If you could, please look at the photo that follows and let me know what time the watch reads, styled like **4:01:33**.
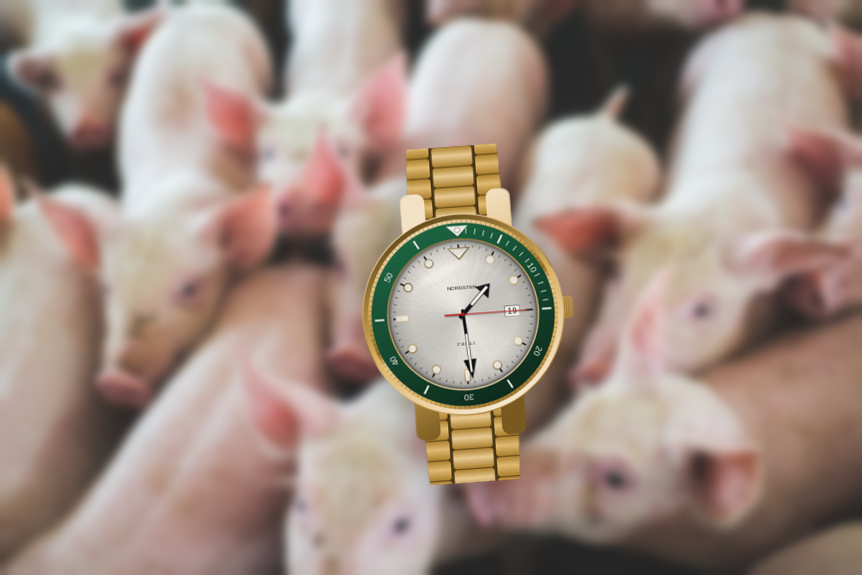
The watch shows **1:29:15**
